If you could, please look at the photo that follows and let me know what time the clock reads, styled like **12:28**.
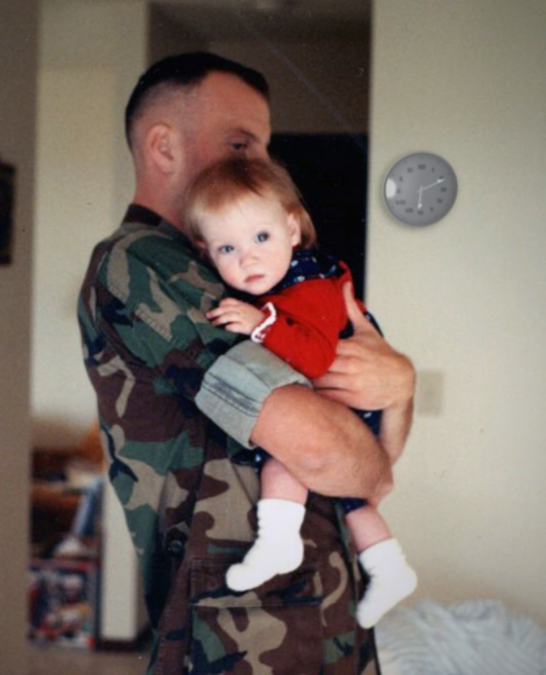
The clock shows **6:11**
